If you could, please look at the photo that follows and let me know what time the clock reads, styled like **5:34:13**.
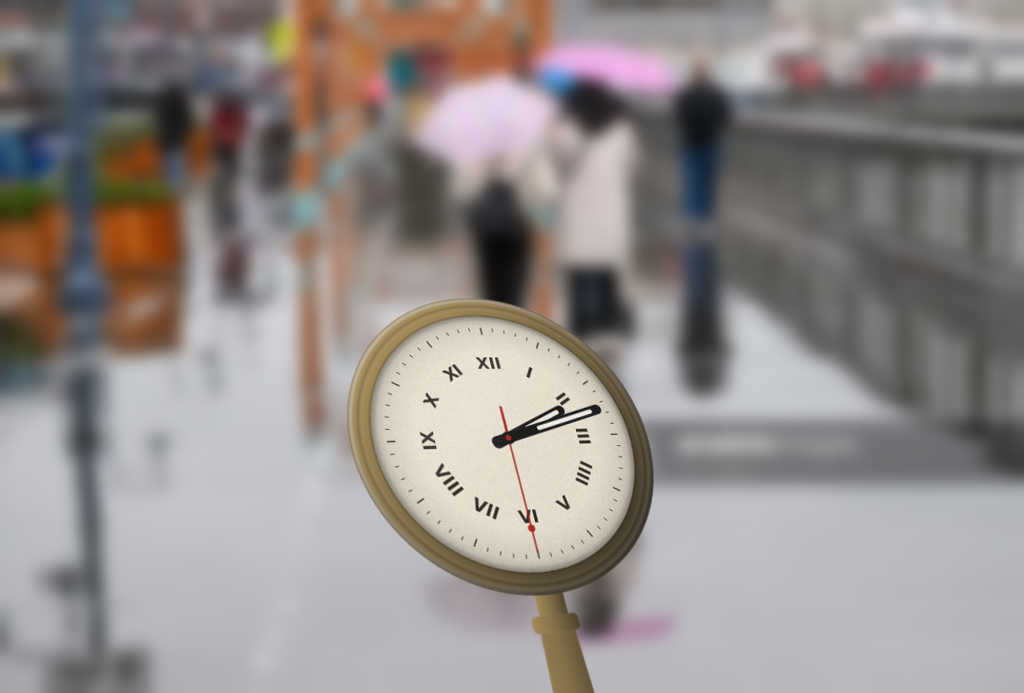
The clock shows **2:12:30**
